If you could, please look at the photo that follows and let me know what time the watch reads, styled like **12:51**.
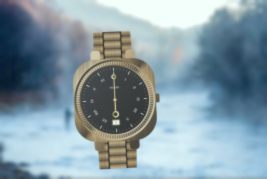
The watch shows **6:00**
